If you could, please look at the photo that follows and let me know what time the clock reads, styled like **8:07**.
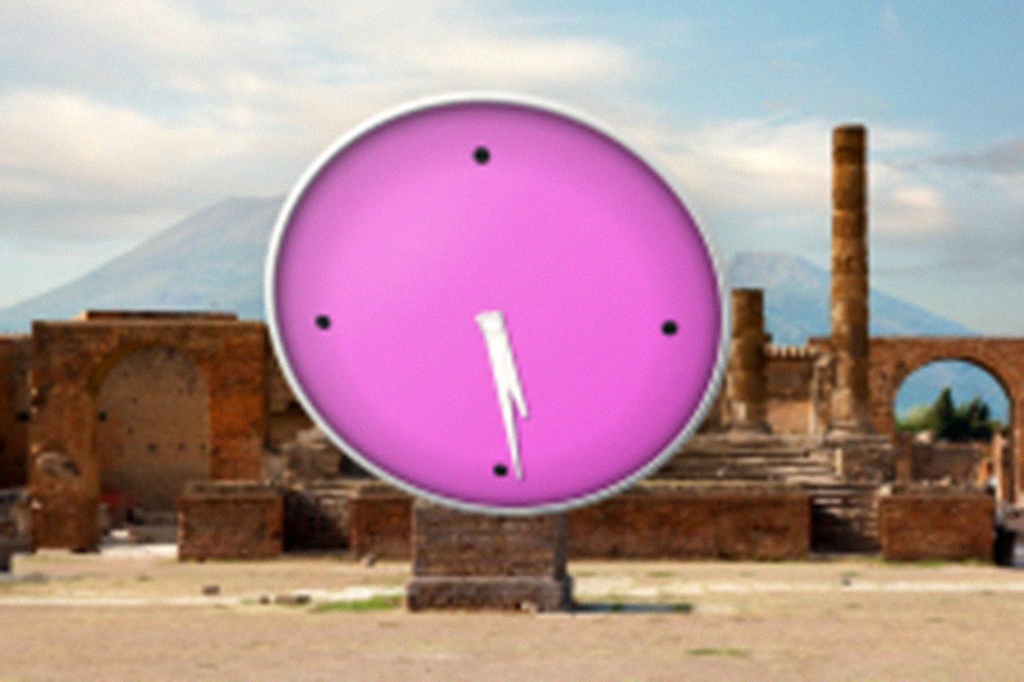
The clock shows **5:29**
